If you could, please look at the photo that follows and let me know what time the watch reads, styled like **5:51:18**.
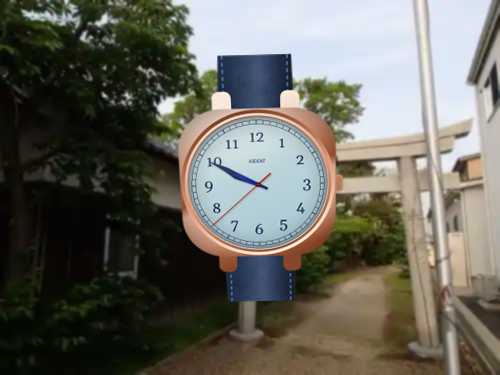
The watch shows **9:49:38**
